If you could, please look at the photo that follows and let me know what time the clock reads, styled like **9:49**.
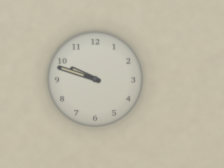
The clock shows **9:48**
